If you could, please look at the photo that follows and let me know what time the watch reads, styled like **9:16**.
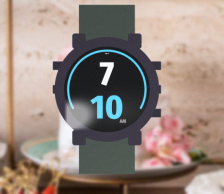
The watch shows **7:10**
